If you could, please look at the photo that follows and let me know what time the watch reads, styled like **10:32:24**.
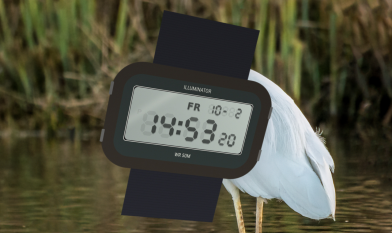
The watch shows **14:53:20**
